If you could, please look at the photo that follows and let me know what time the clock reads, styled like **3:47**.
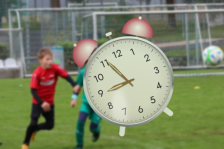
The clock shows **8:56**
